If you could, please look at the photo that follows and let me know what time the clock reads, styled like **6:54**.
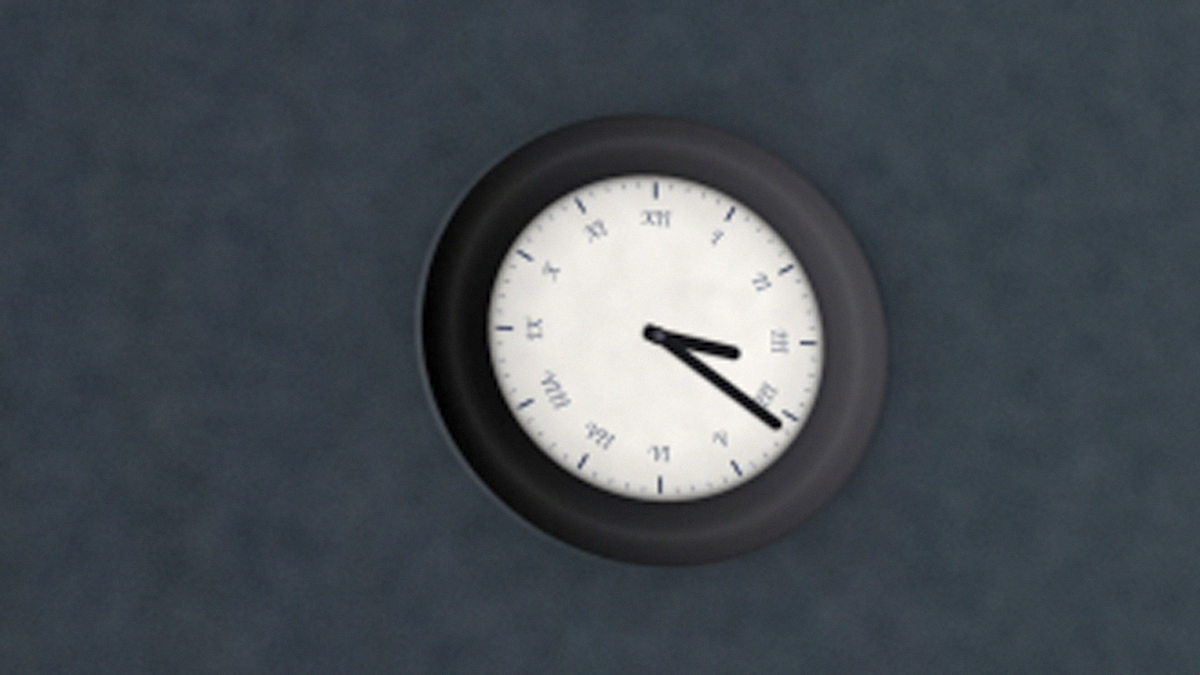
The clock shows **3:21**
